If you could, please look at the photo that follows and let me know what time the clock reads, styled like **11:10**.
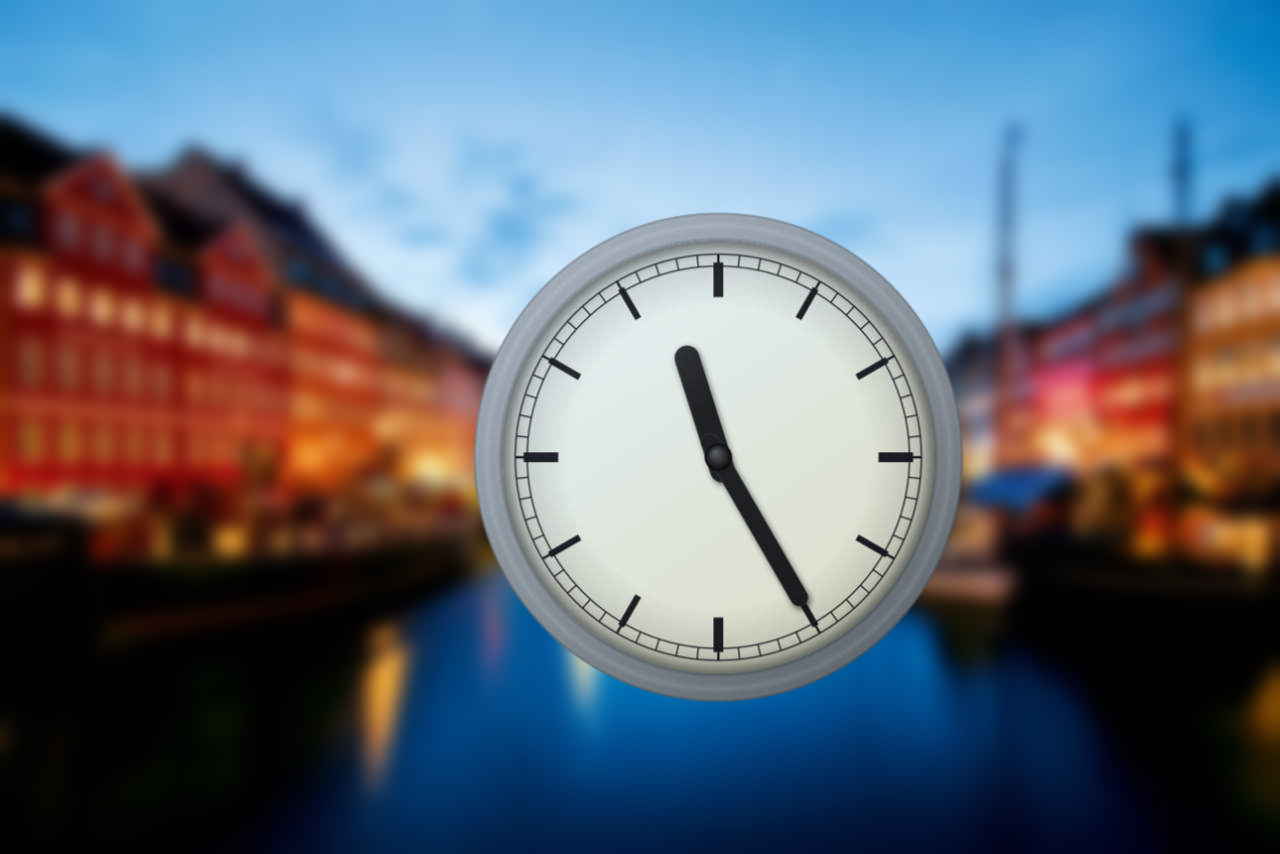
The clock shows **11:25**
